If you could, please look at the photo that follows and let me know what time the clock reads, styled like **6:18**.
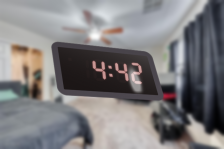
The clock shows **4:42**
